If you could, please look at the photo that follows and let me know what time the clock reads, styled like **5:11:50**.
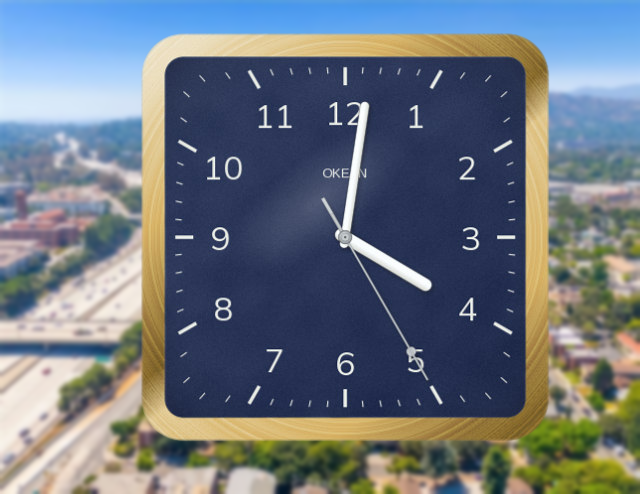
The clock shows **4:01:25**
